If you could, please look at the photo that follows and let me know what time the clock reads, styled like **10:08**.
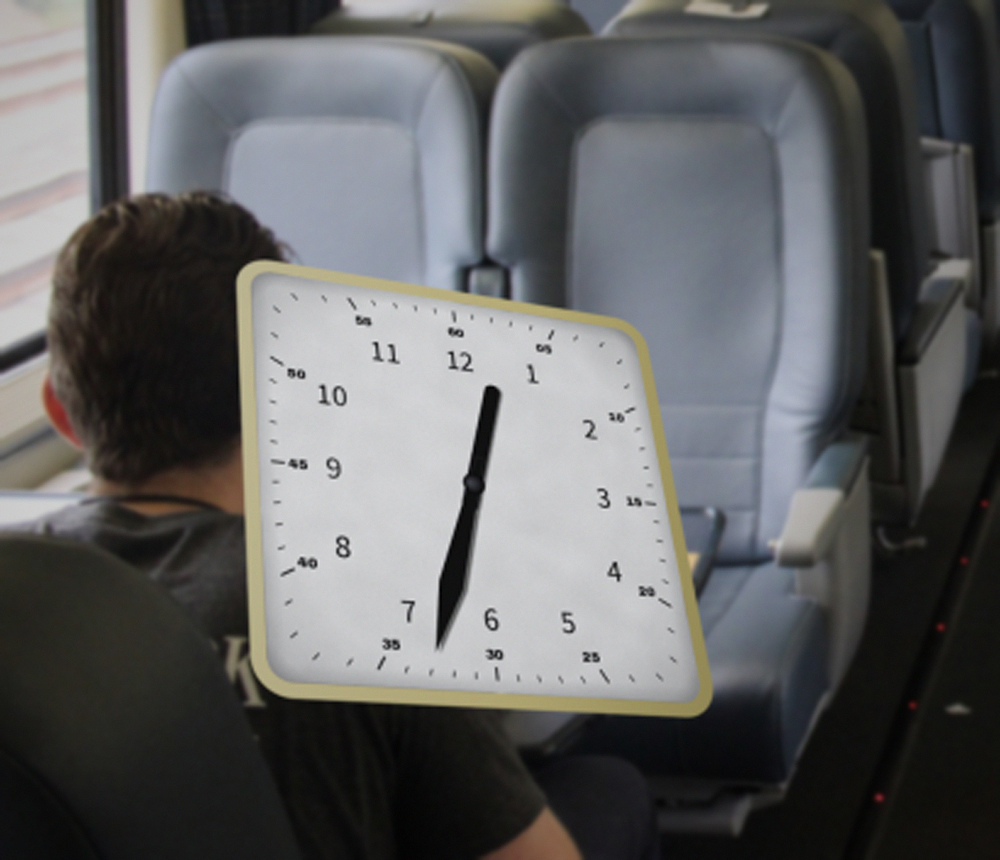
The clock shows **12:33**
